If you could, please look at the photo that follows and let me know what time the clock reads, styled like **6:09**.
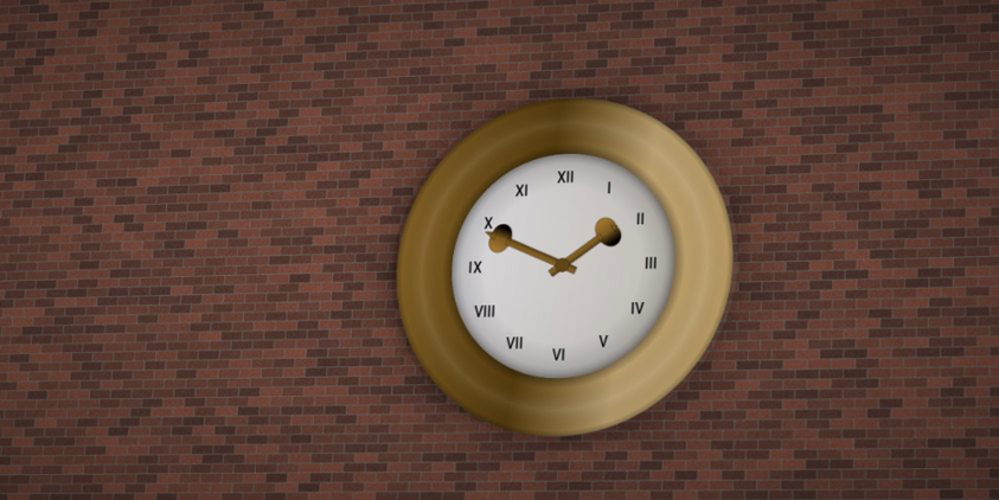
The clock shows **1:49**
